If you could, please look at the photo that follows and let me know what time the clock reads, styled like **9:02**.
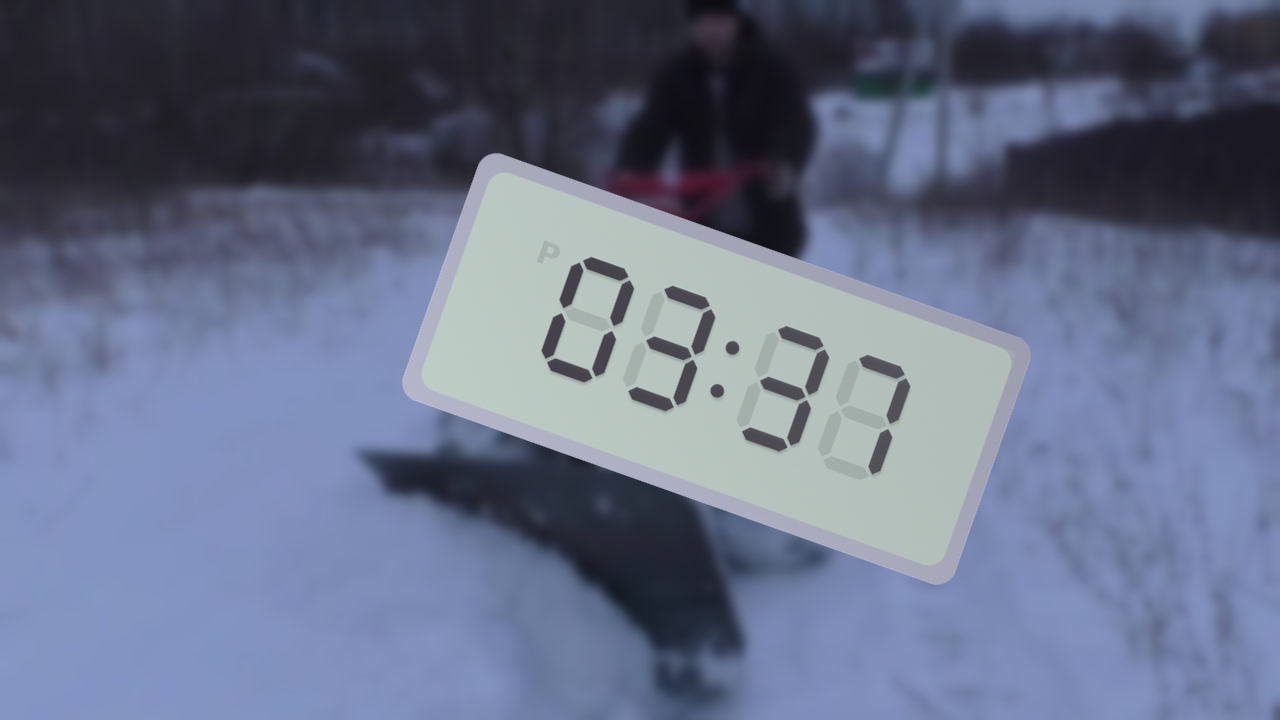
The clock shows **3:37**
